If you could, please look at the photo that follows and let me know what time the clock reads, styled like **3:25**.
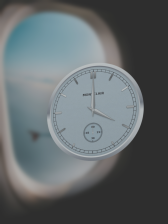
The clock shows **4:00**
